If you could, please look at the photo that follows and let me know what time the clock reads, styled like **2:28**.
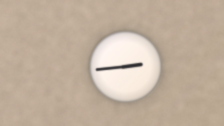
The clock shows **2:44**
